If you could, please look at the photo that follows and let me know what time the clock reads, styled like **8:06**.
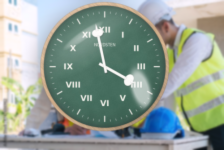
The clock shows **3:58**
